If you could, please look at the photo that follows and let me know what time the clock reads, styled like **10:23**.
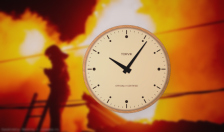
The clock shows **10:06**
